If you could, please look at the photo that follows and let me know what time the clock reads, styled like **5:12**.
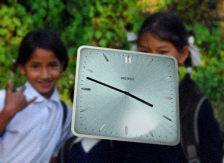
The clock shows **3:48**
